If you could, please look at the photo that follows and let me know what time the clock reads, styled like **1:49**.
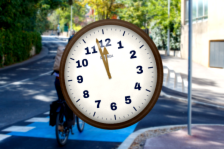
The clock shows **11:58**
